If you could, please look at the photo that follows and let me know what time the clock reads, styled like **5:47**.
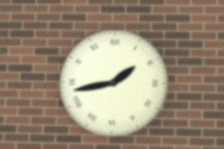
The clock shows **1:43**
